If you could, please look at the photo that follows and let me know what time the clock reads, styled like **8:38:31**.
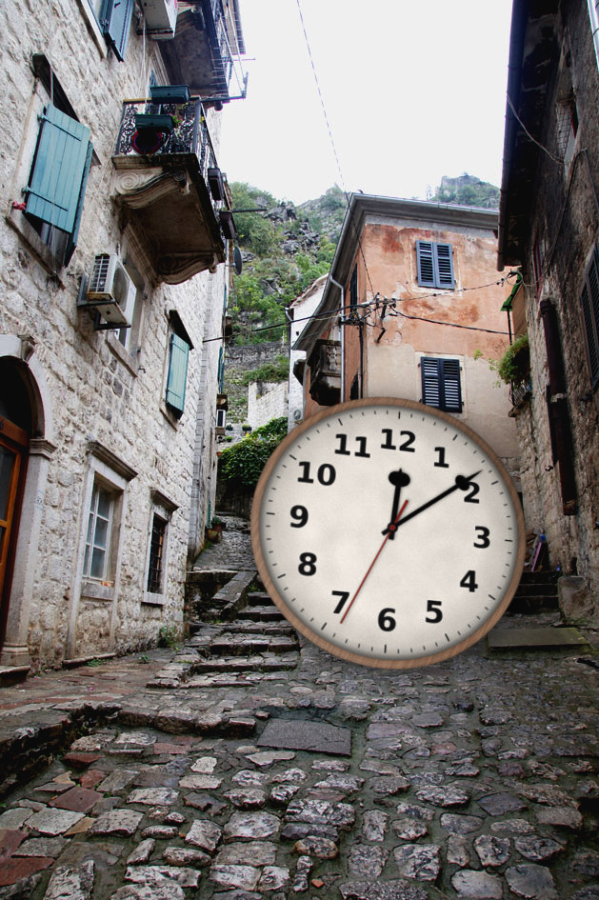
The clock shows **12:08:34**
